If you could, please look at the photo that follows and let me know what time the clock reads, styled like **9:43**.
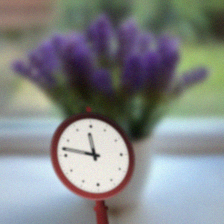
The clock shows **11:47**
